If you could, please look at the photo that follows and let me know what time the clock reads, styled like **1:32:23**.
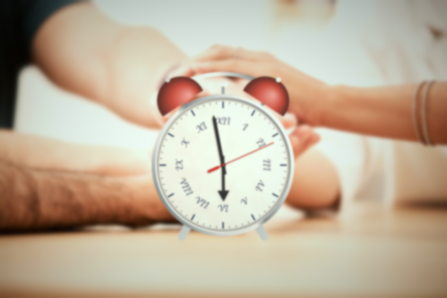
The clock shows **5:58:11**
